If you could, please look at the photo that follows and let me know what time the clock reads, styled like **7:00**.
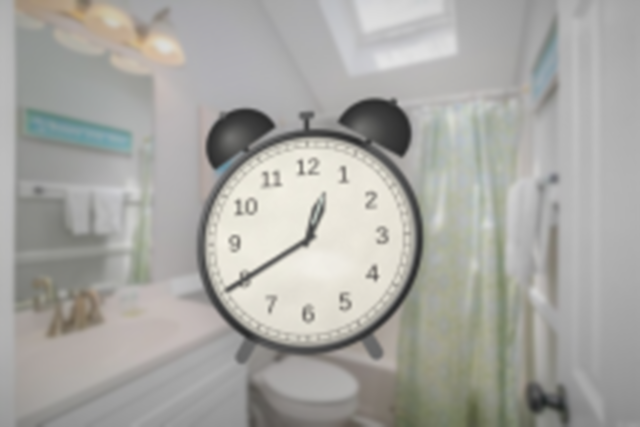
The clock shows **12:40**
